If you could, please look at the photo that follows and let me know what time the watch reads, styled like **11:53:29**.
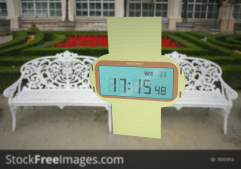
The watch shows **17:15:48**
